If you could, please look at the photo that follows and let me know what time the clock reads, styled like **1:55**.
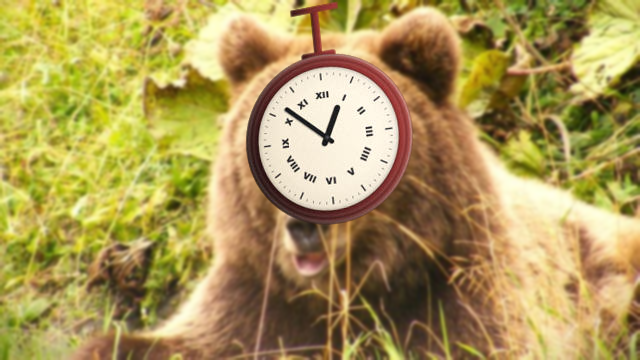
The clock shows **12:52**
